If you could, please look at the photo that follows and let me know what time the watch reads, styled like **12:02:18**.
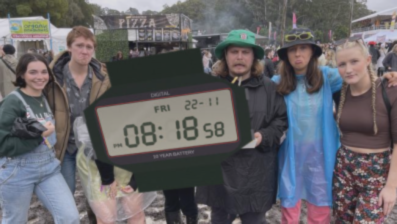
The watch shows **8:18:58**
